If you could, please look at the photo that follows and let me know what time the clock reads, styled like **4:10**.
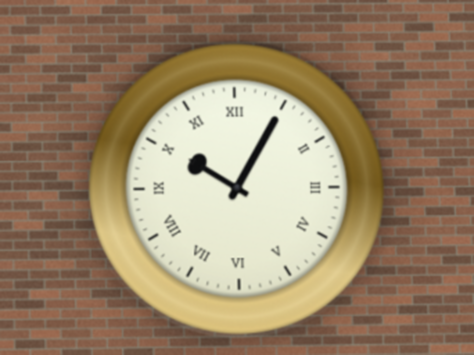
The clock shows **10:05**
